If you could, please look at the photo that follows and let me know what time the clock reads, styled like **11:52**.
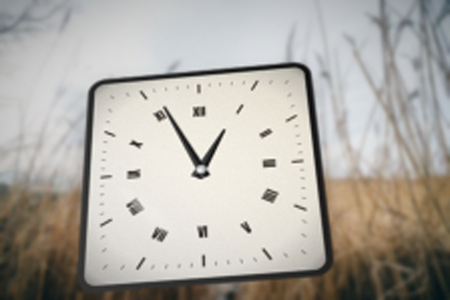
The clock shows **12:56**
